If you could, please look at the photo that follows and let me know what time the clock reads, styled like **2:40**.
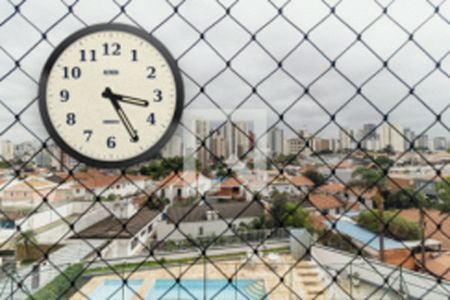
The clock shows **3:25**
